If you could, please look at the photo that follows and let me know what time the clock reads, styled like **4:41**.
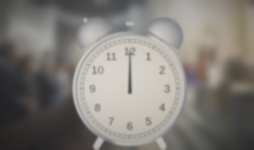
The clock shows **12:00**
